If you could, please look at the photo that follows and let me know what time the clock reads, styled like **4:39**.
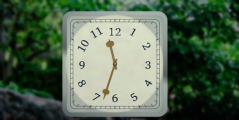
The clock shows **11:33**
